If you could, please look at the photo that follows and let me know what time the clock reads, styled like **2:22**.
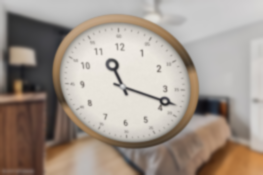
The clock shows **11:18**
